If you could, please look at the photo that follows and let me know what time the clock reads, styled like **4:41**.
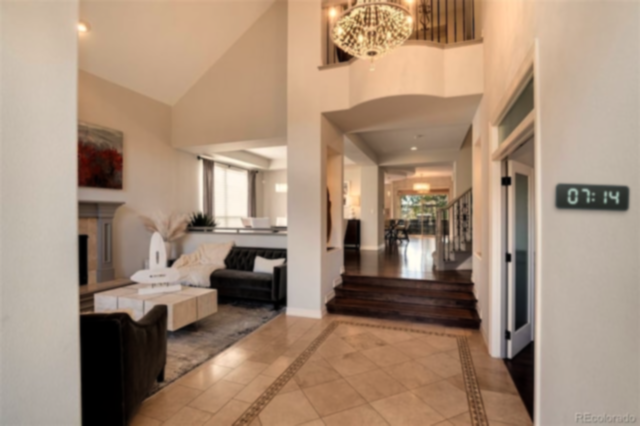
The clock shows **7:14**
